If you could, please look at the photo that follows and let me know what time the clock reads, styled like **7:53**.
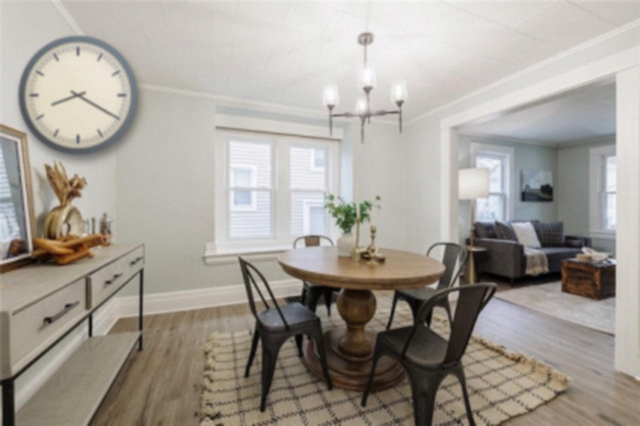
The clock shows **8:20**
